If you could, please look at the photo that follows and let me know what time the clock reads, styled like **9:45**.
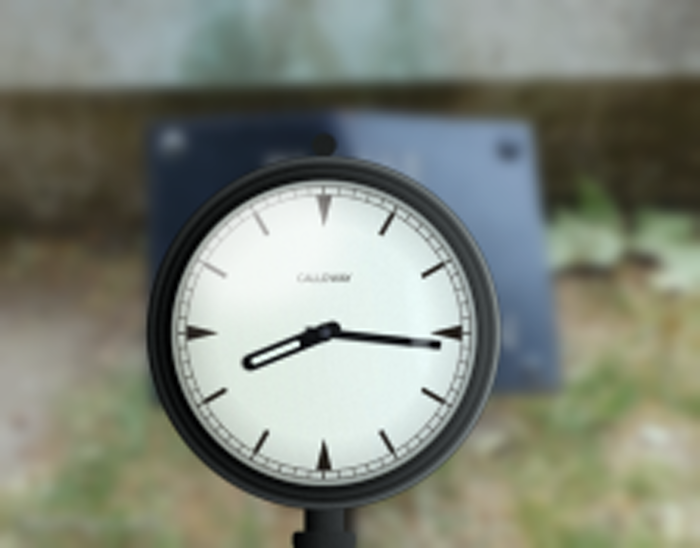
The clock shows **8:16**
